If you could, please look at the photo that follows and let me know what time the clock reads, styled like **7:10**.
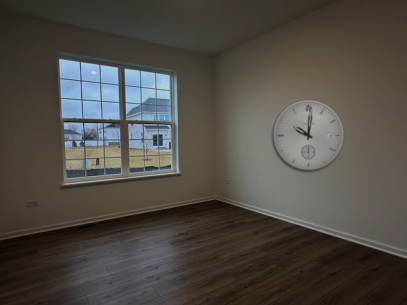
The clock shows **10:01**
